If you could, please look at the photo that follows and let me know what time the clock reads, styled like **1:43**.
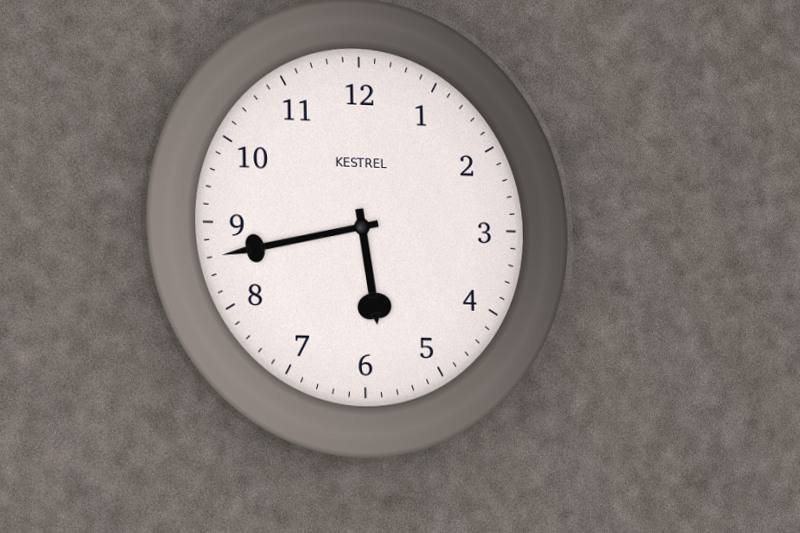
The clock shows **5:43**
